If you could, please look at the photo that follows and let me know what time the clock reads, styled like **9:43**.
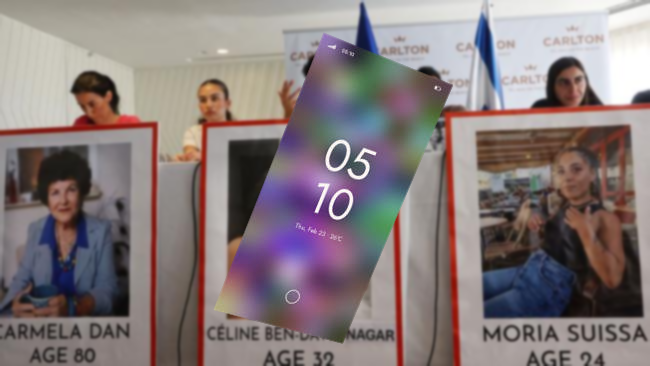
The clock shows **5:10**
